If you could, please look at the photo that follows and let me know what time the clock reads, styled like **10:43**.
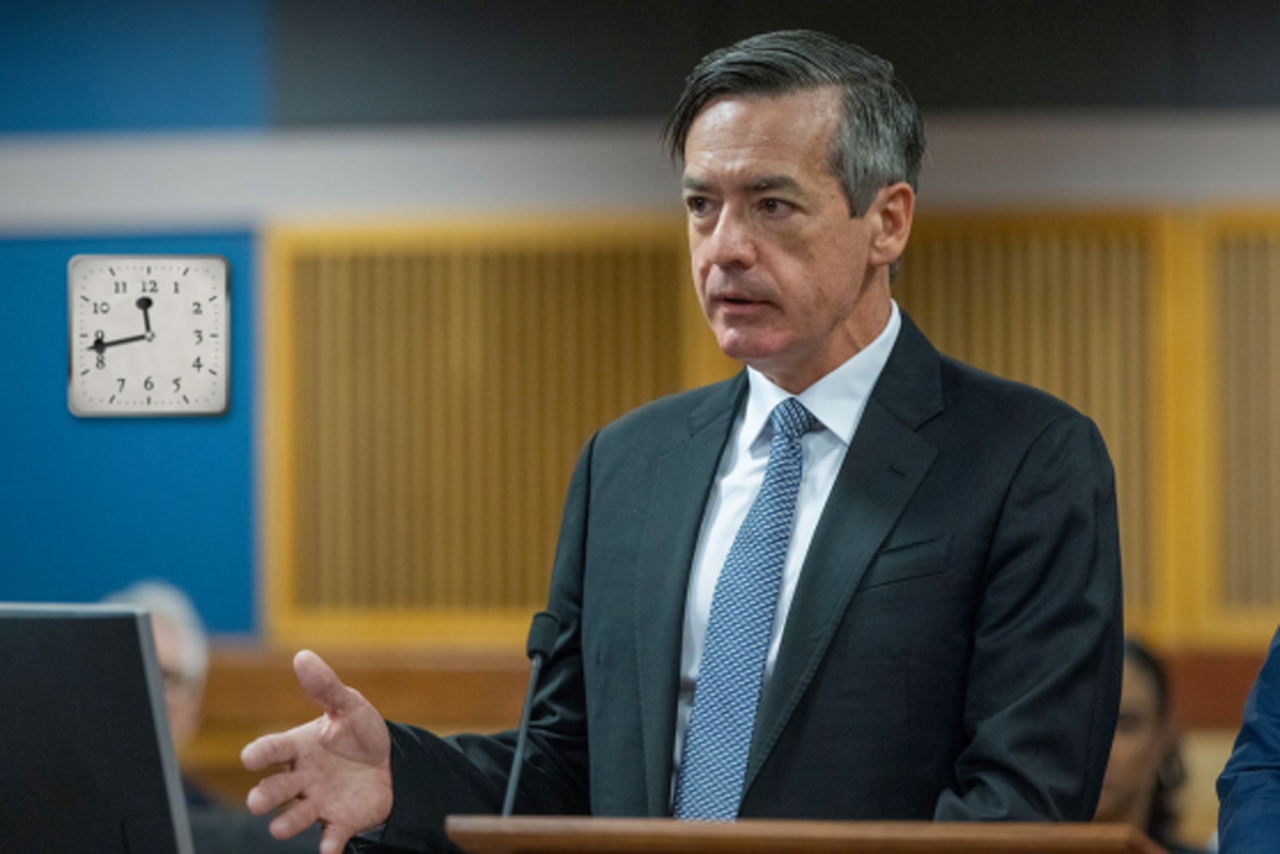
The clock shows **11:43**
